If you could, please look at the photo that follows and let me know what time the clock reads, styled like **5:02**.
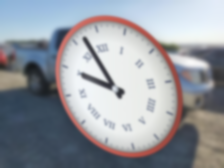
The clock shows **9:57**
